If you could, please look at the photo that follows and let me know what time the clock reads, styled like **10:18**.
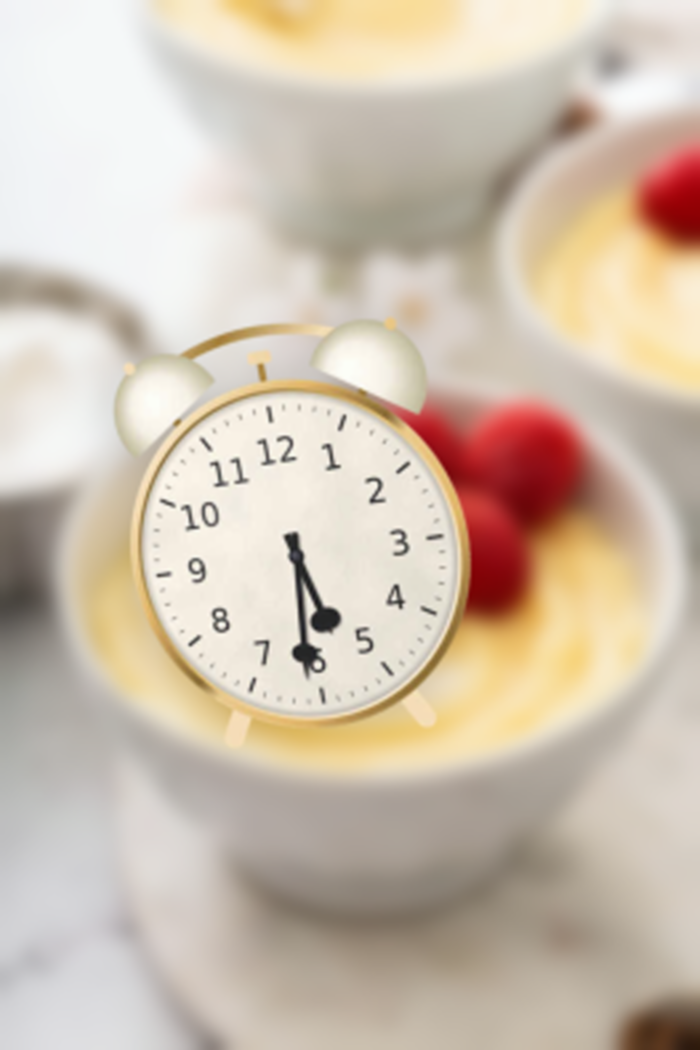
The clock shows **5:31**
